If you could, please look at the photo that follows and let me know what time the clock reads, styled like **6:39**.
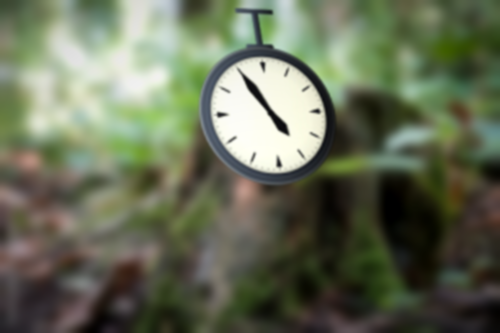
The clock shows **4:55**
